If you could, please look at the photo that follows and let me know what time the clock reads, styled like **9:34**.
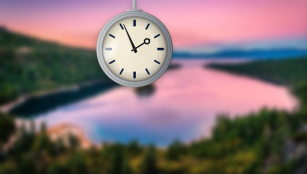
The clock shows **1:56**
